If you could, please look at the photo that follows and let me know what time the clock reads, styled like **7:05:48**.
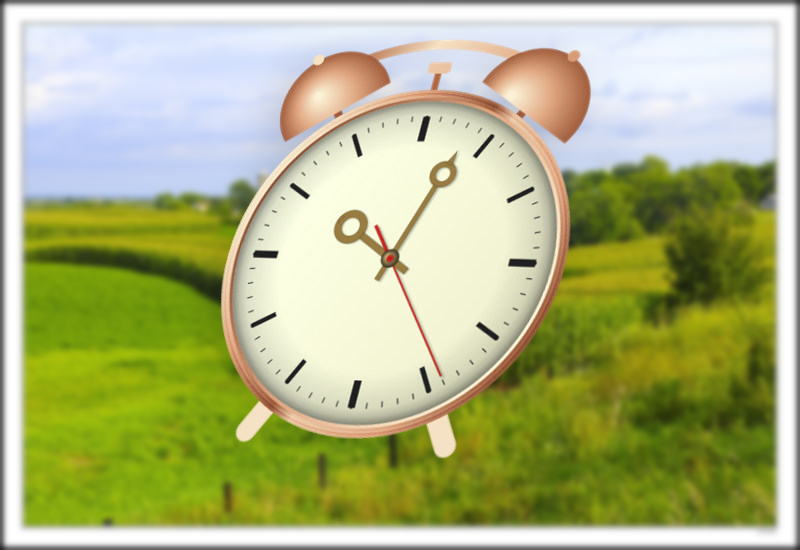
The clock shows **10:03:24**
